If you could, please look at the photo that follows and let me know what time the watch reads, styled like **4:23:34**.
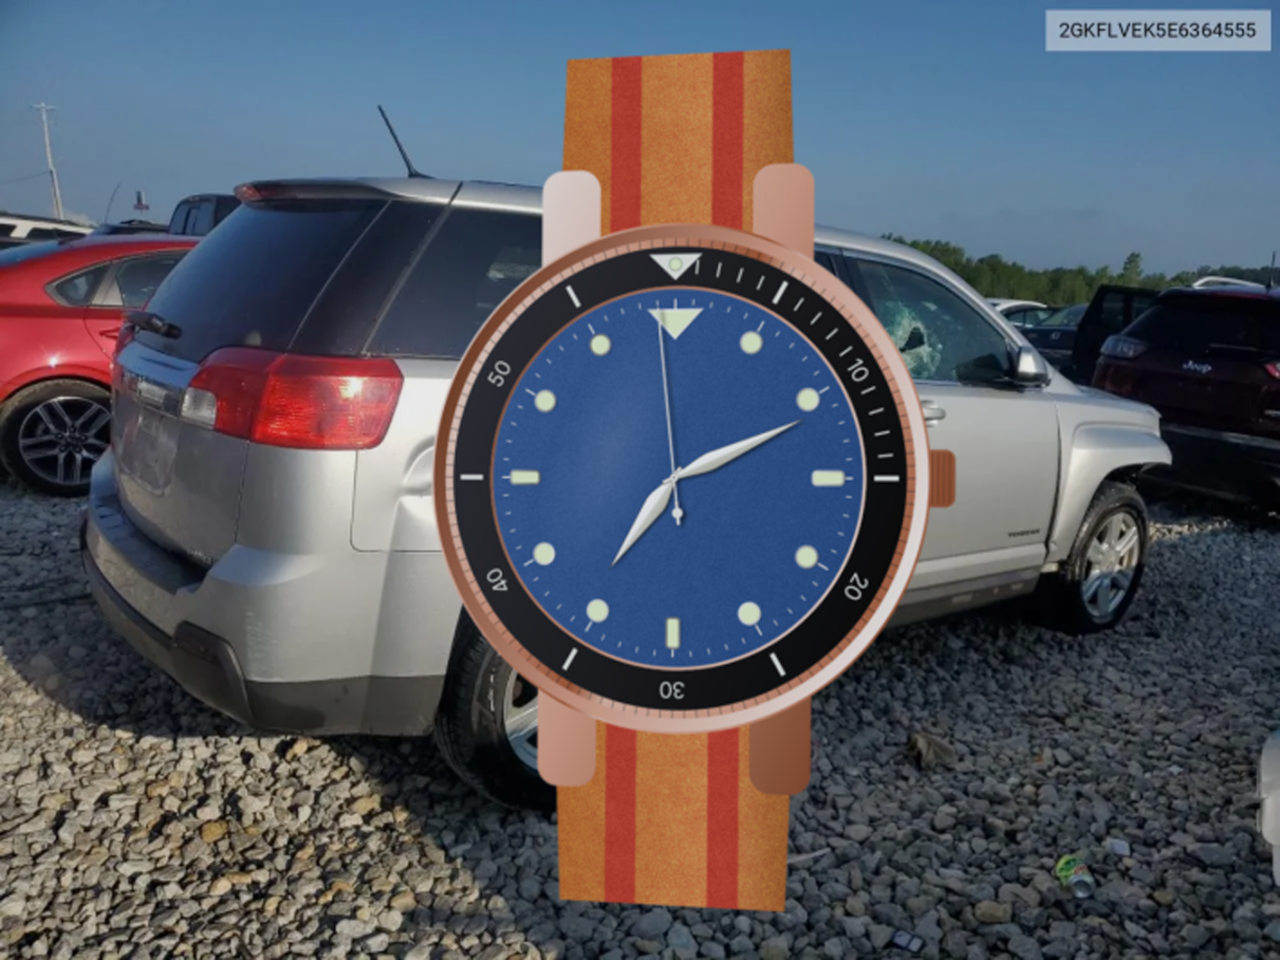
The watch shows **7:10:59**
